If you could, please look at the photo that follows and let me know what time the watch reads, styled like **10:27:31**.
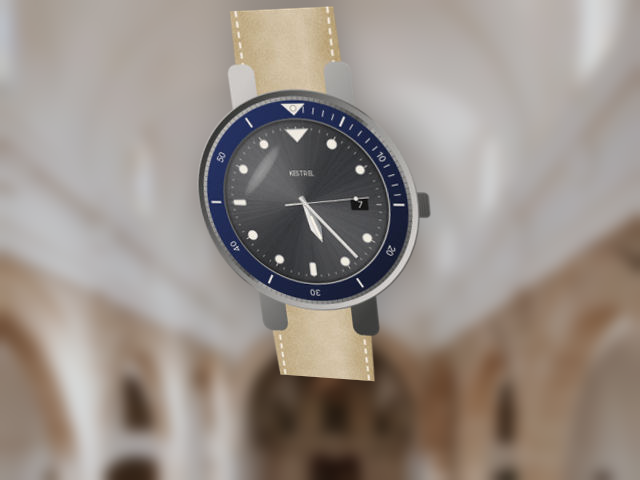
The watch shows **5:23:14**
